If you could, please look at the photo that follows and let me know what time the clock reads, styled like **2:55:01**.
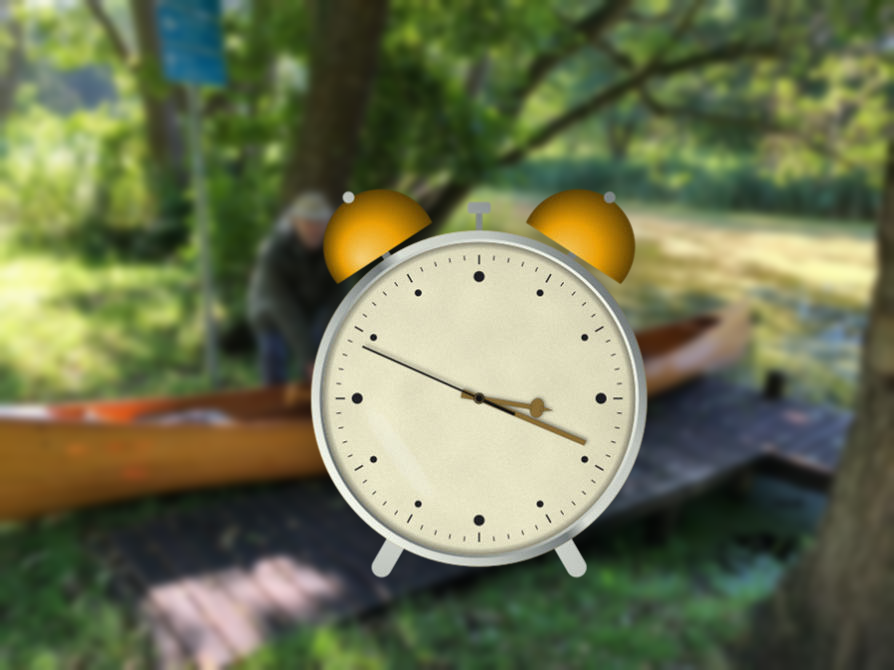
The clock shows **3:18:49**
